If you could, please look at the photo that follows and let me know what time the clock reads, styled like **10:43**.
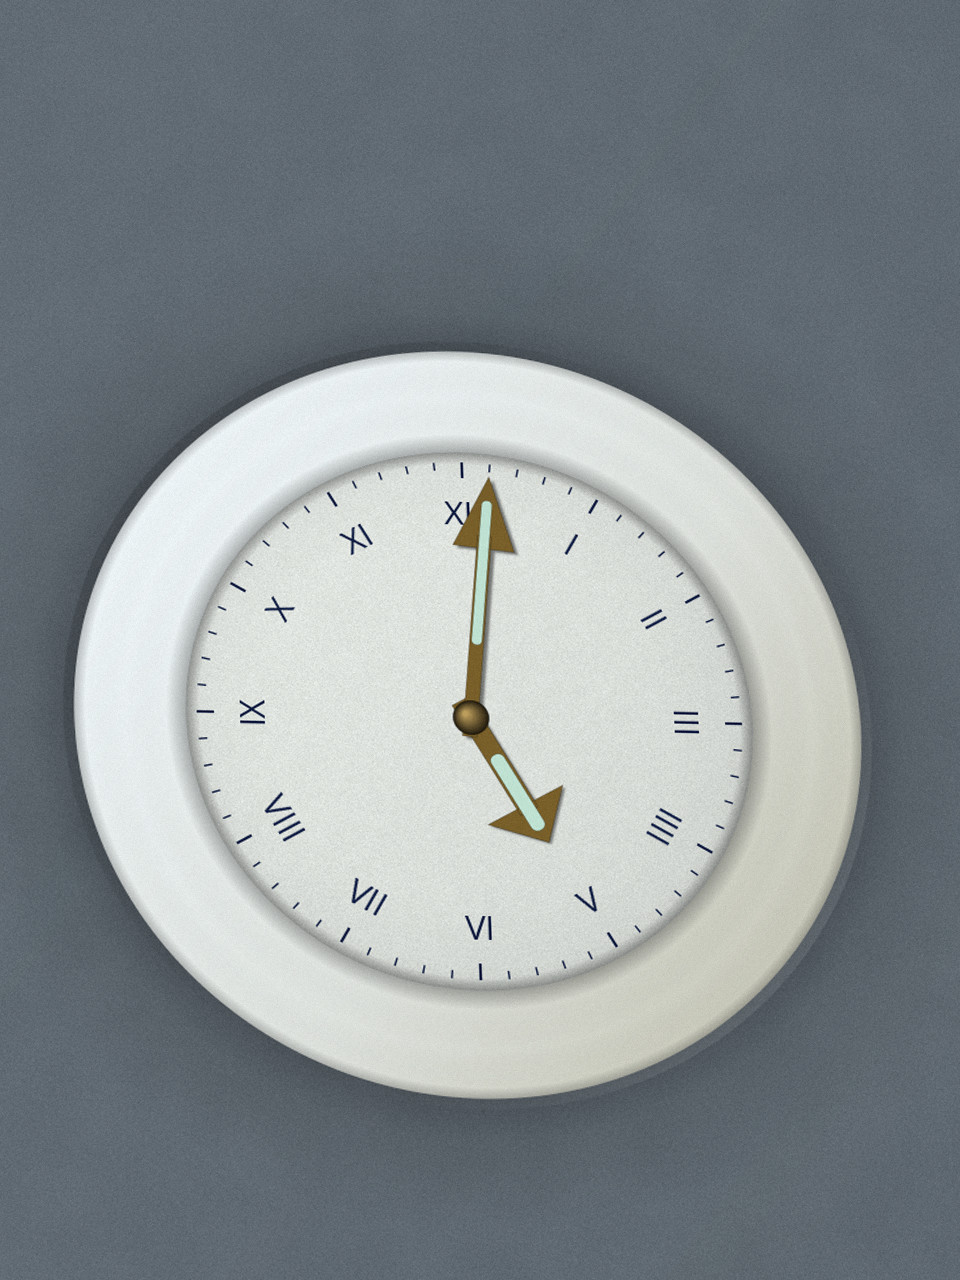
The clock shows **5:01**
